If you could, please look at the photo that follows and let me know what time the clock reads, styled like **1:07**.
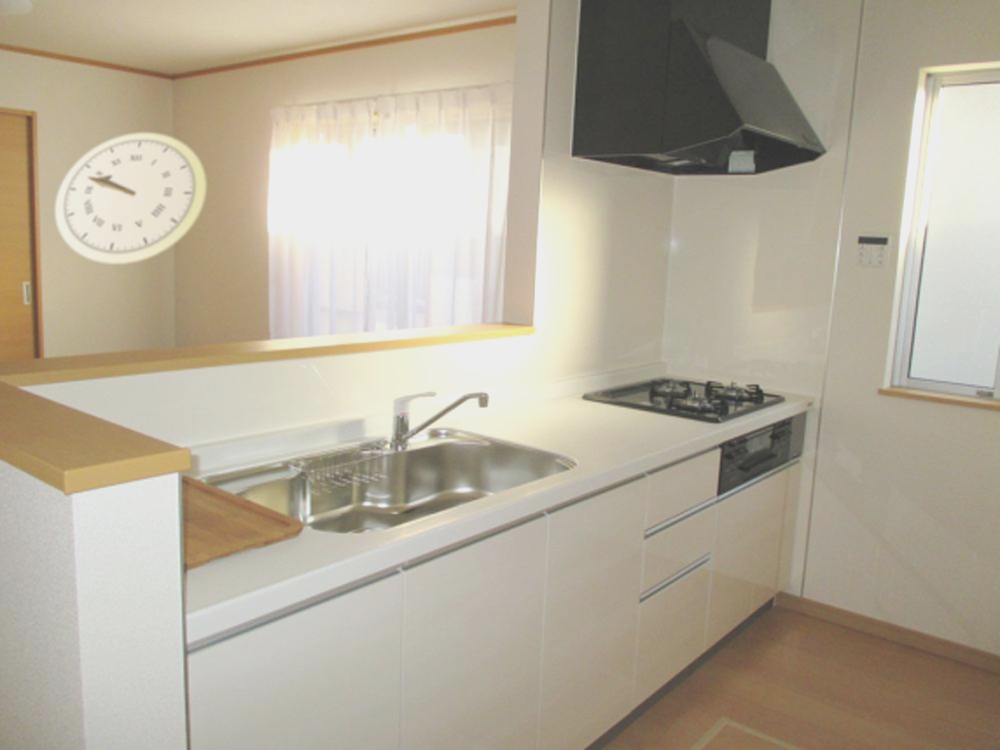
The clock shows **9:48**
